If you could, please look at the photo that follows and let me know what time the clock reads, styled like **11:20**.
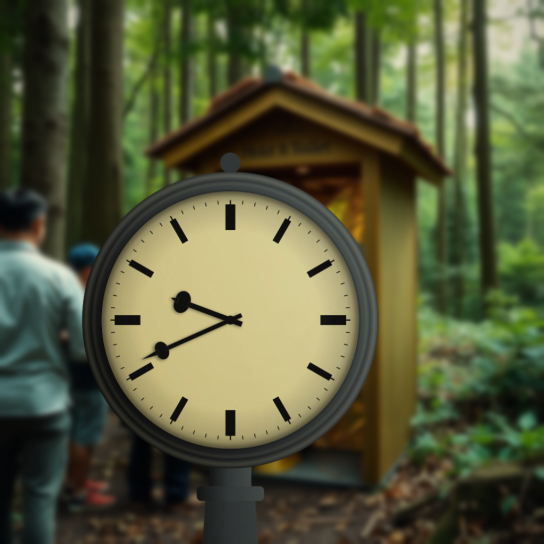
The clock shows **9:41**
